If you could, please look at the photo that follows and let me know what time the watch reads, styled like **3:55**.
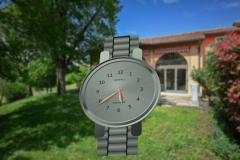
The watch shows **5:39**
